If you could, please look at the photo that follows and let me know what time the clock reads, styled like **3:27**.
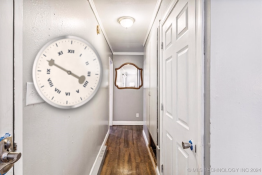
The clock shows **3:49**
